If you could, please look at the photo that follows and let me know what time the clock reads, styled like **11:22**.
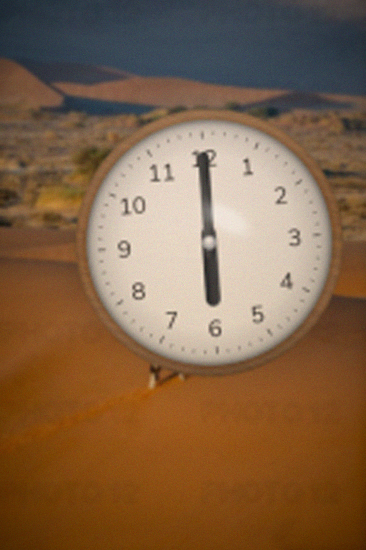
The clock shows **6:00**
